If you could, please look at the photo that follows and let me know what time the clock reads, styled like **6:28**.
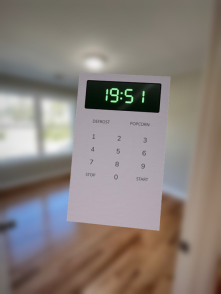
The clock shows **19:51**
